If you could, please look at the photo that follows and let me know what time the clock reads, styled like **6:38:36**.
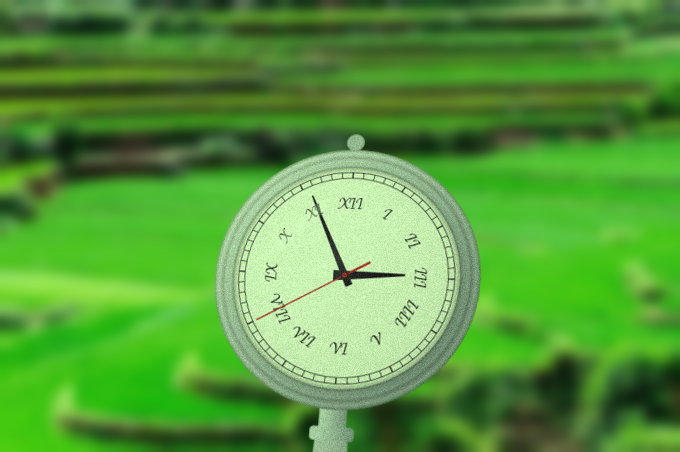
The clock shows **2:55:40**
